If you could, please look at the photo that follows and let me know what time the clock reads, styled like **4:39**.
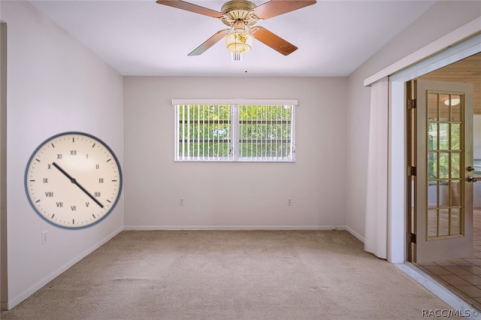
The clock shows **10:22**
